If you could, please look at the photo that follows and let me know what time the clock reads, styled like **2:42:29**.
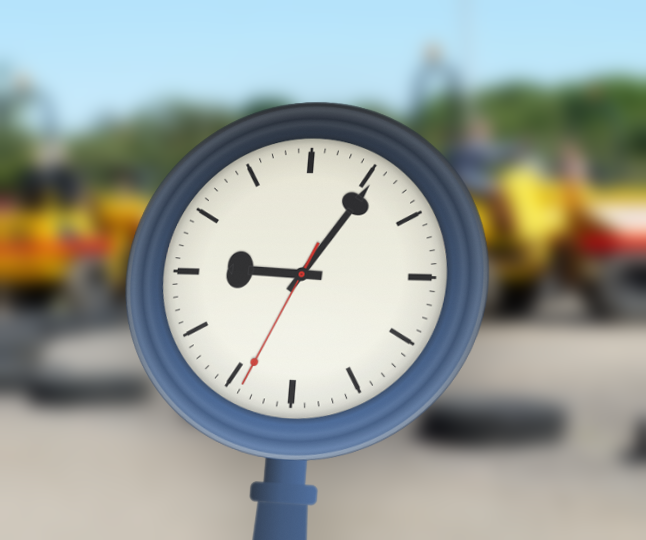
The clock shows **9:05:34**
